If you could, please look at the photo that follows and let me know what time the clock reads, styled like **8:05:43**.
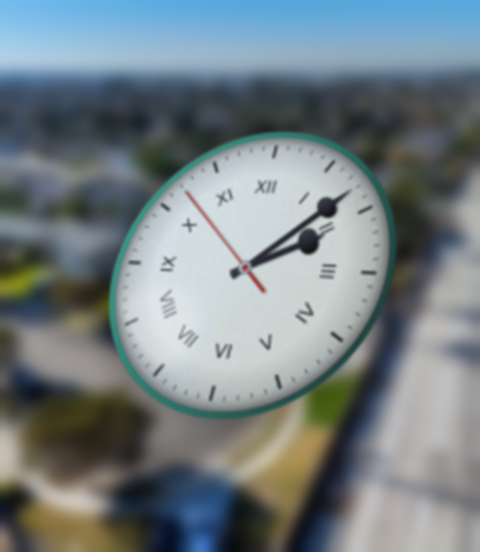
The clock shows **2:07:52**
